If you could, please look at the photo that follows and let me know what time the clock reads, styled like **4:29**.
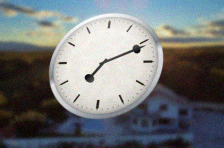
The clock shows **7:11**
